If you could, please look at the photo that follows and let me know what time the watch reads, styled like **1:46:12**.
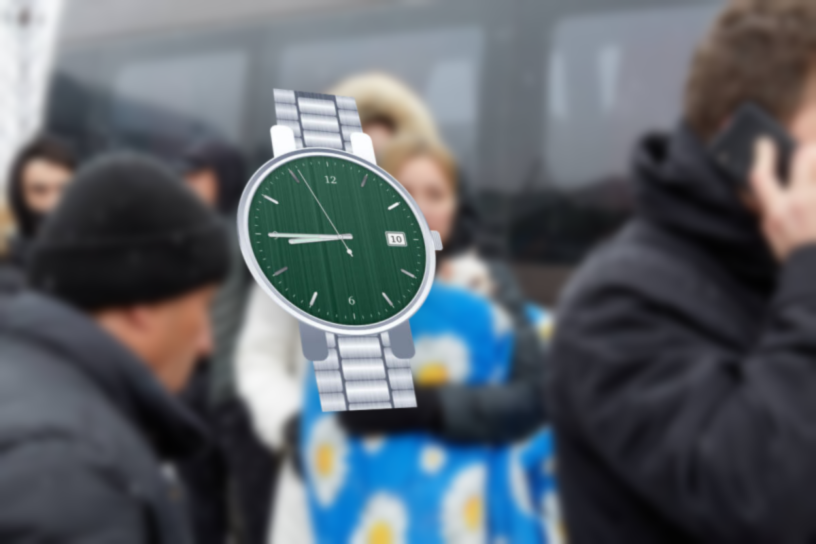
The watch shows **8:44:56**
